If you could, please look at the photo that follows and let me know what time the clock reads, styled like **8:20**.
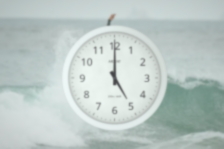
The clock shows **5:00**
